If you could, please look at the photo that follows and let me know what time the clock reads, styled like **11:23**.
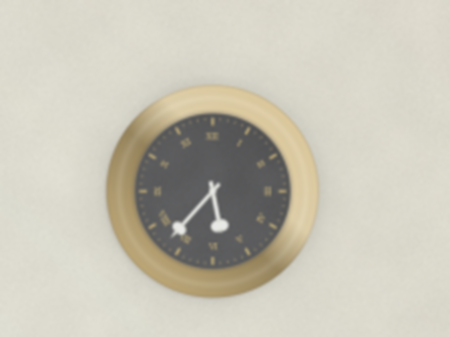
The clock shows **5:37**
